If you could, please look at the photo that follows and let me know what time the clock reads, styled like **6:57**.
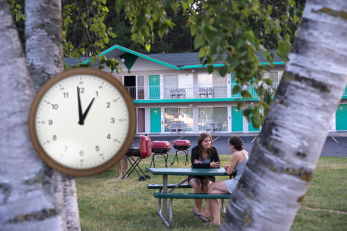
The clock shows **12:59**
